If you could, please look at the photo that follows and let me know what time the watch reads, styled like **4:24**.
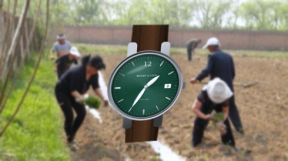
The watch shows **1:35**
